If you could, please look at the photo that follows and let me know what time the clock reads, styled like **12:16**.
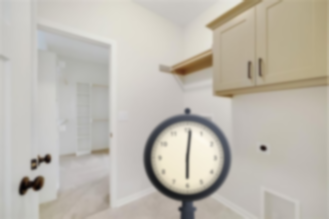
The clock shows **6:01**
